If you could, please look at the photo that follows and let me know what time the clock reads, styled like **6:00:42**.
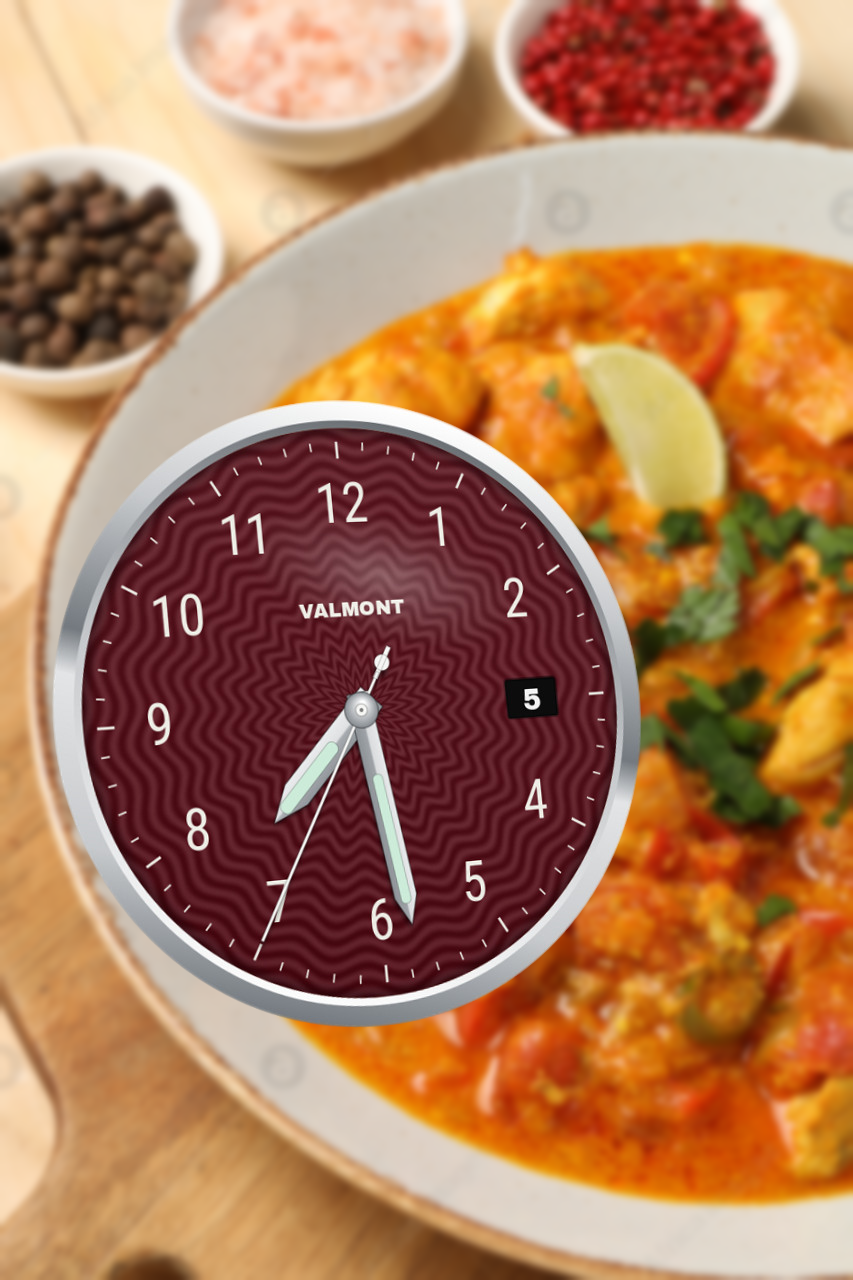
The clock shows **7:28:35**
